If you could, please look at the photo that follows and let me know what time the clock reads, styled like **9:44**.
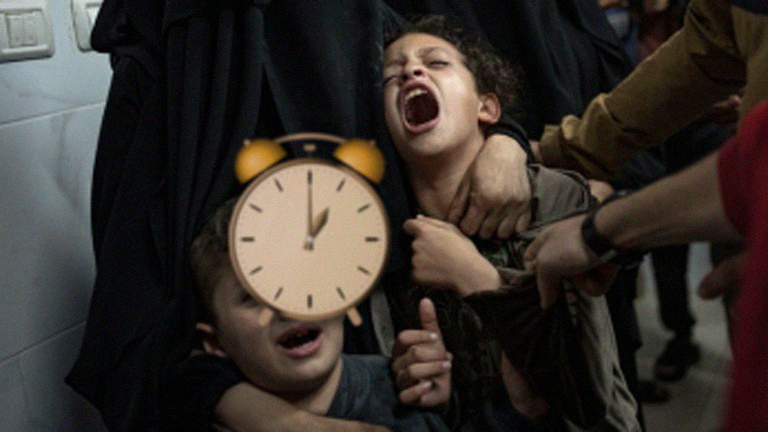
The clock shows **1:00**
